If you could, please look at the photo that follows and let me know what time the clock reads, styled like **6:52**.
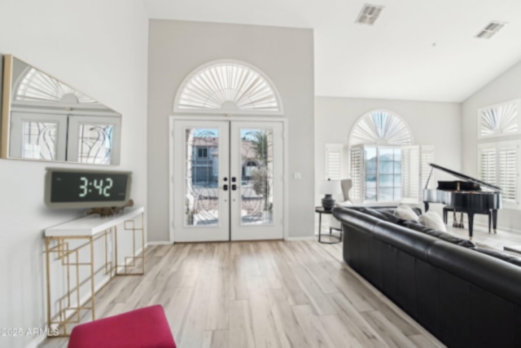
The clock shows **3:42**
